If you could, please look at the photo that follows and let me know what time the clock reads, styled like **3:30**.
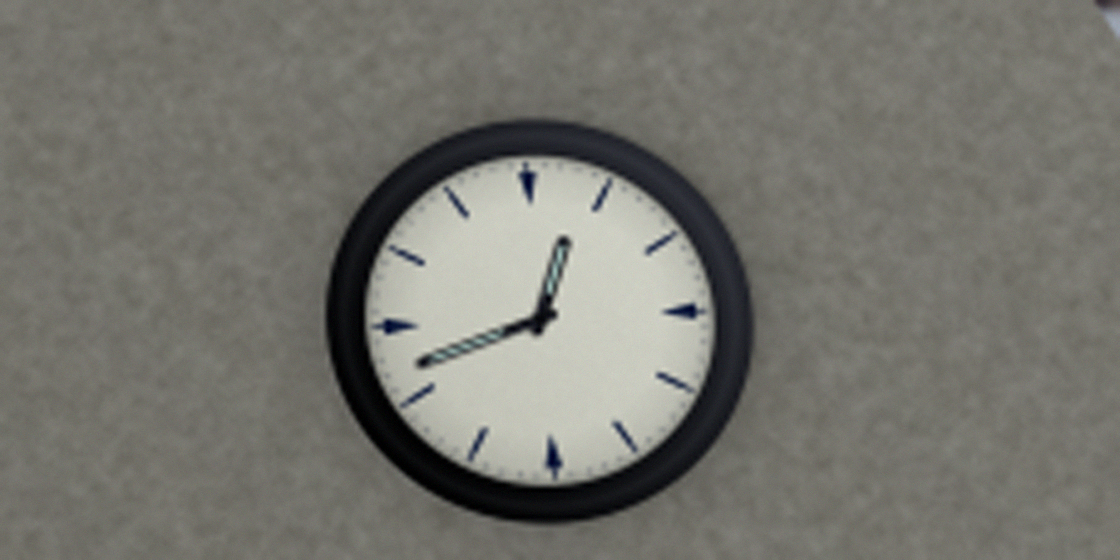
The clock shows **12:42**
